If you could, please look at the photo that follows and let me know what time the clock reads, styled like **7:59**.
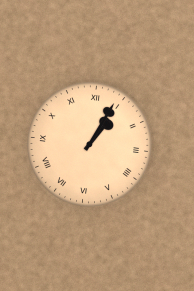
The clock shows **1:04**
